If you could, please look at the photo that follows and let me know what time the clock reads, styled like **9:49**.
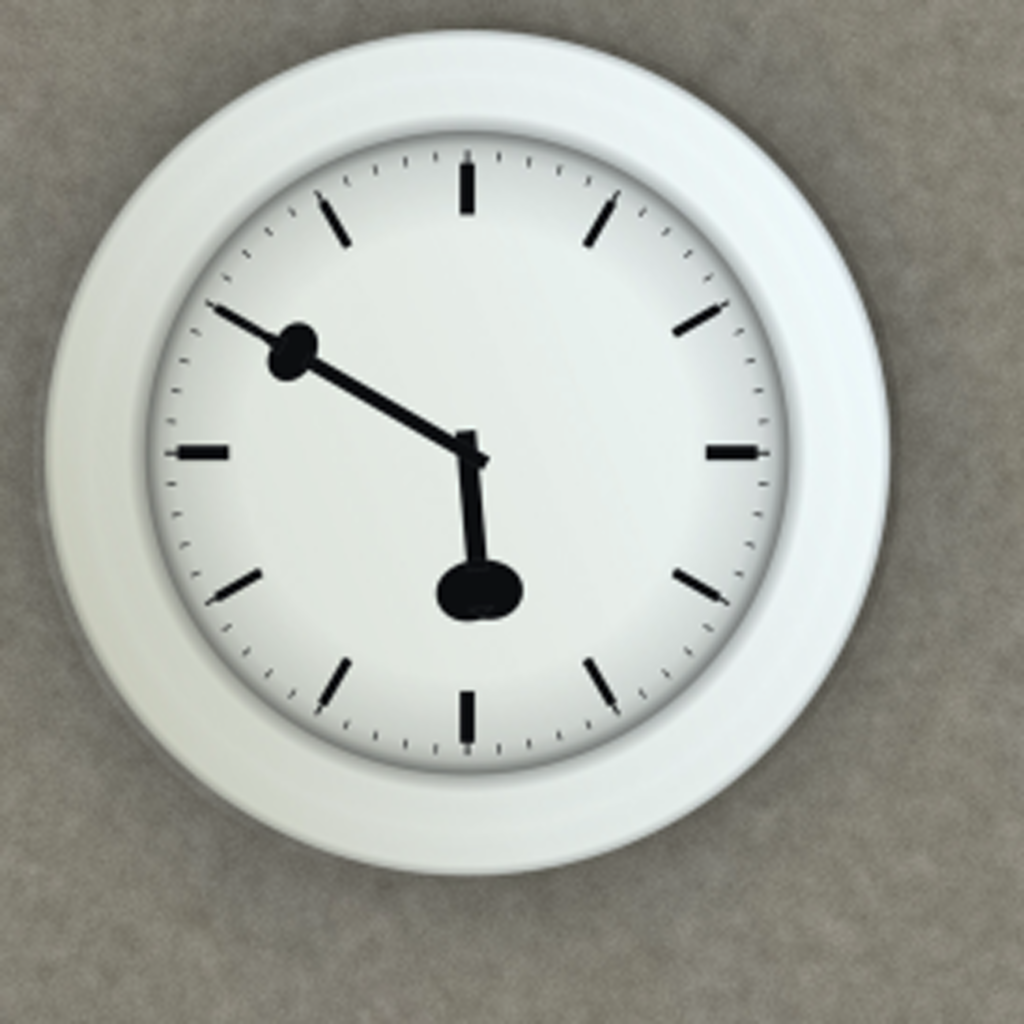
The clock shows **5:50**
